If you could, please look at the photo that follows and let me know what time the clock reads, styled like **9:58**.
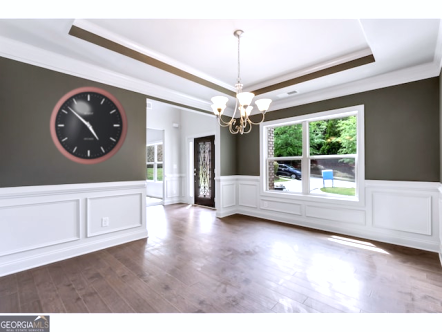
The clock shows **4:52**
